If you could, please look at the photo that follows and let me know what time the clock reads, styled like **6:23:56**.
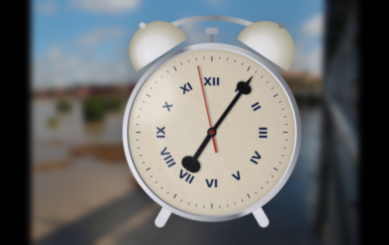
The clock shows **7:05:58**
